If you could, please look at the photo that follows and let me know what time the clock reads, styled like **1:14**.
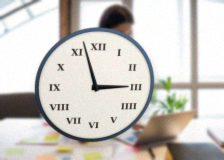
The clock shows **2:57**
